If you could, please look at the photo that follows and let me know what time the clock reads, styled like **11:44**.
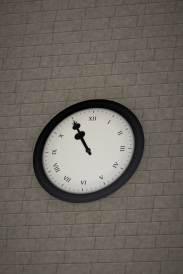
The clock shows **10:55**
